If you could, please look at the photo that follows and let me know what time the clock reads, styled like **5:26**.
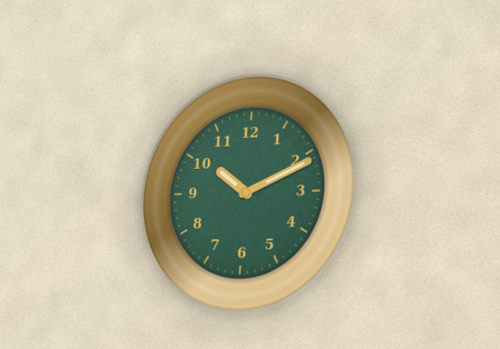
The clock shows **10:11**
